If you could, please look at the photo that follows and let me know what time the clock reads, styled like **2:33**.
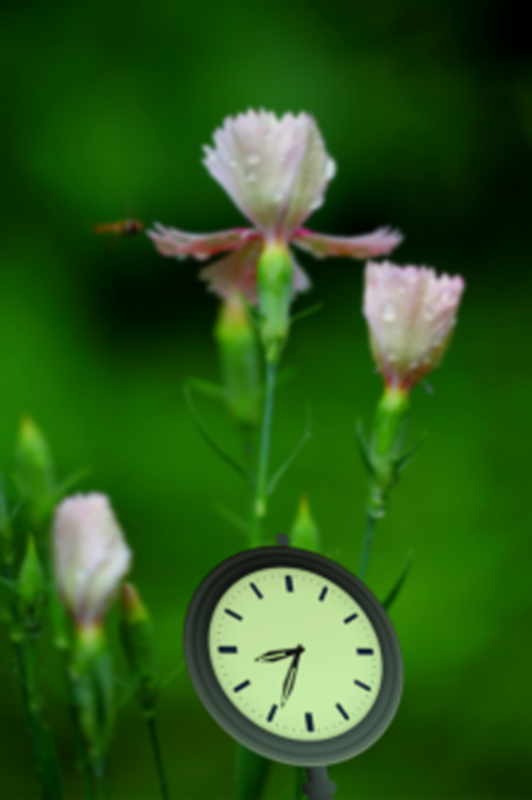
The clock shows **8:34**
